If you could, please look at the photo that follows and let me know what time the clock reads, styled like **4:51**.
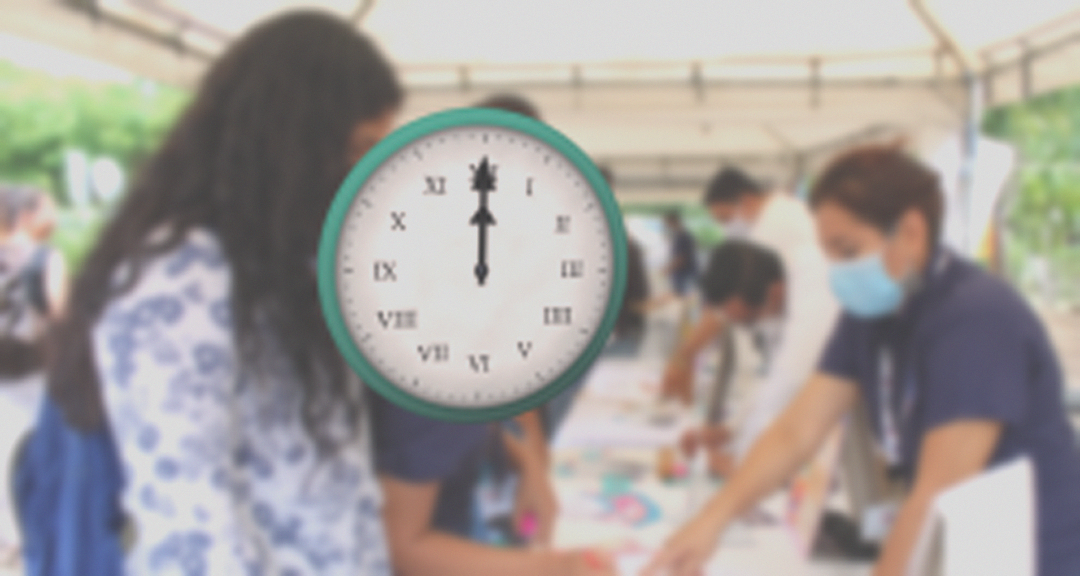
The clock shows **12:00**
